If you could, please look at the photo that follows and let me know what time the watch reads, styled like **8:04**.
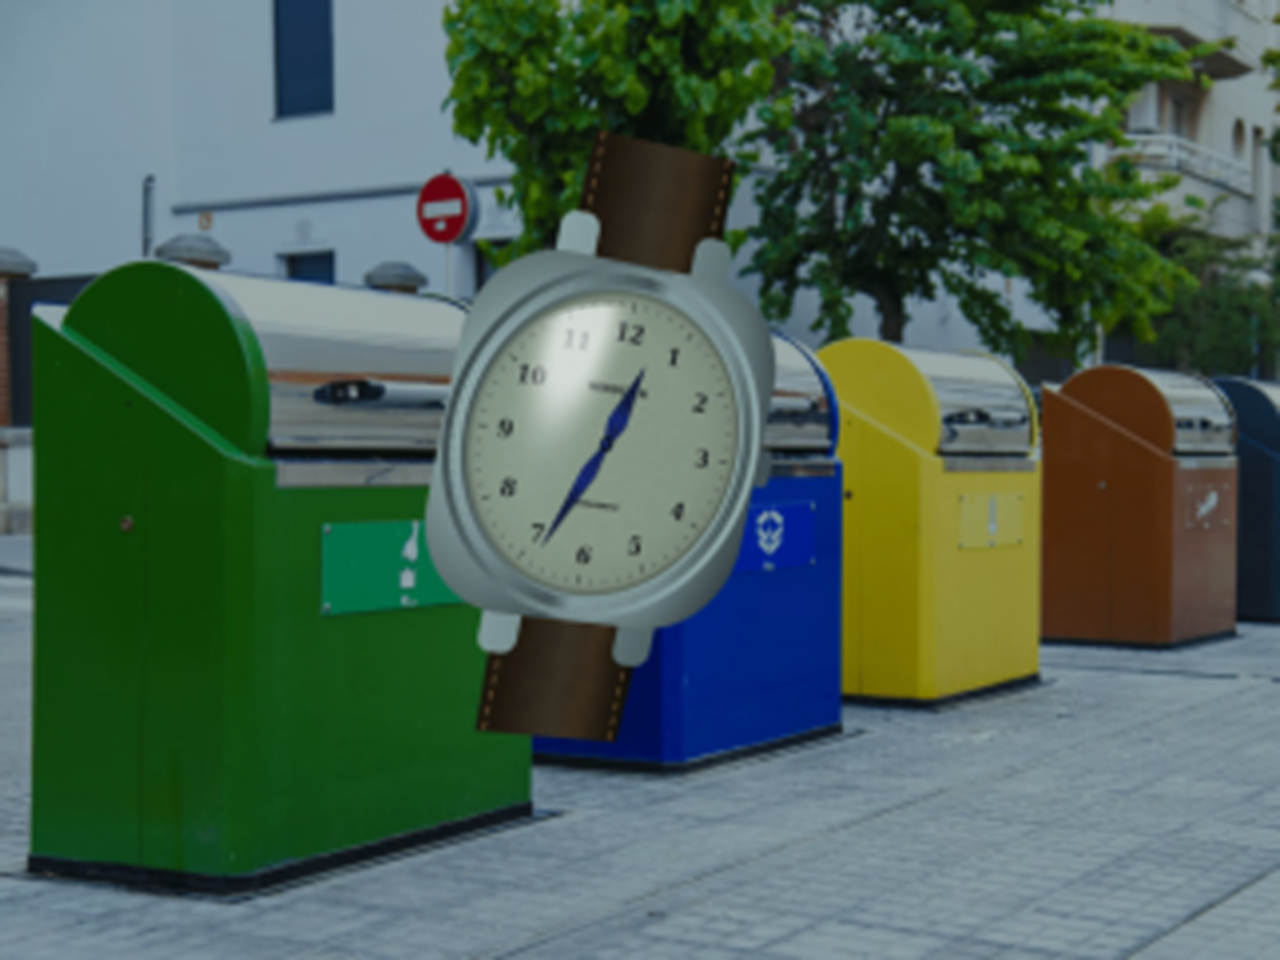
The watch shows **12:34**
